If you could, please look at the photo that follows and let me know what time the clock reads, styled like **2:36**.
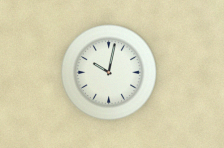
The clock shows **10:02**
